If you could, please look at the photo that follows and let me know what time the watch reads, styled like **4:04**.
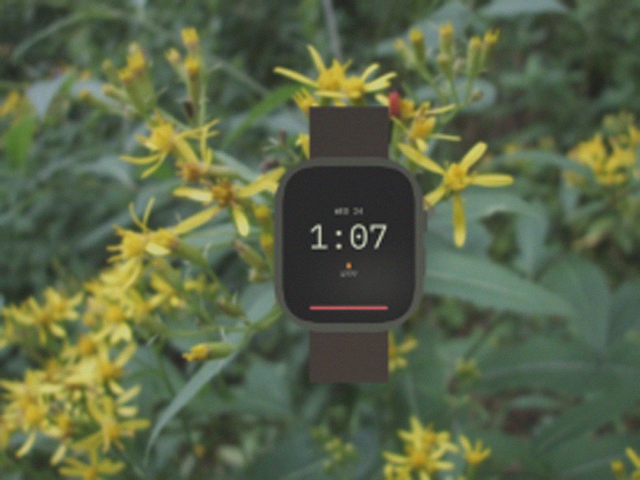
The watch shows **1:07**
